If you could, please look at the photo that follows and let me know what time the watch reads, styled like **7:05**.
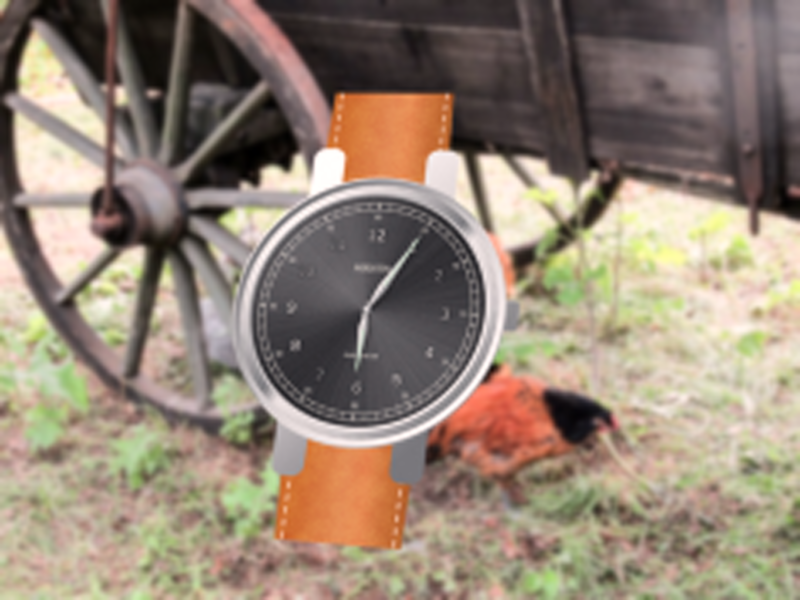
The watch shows **6:05**
